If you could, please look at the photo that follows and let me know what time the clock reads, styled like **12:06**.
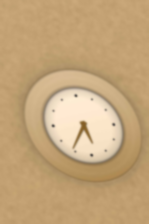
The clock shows **5:36**
